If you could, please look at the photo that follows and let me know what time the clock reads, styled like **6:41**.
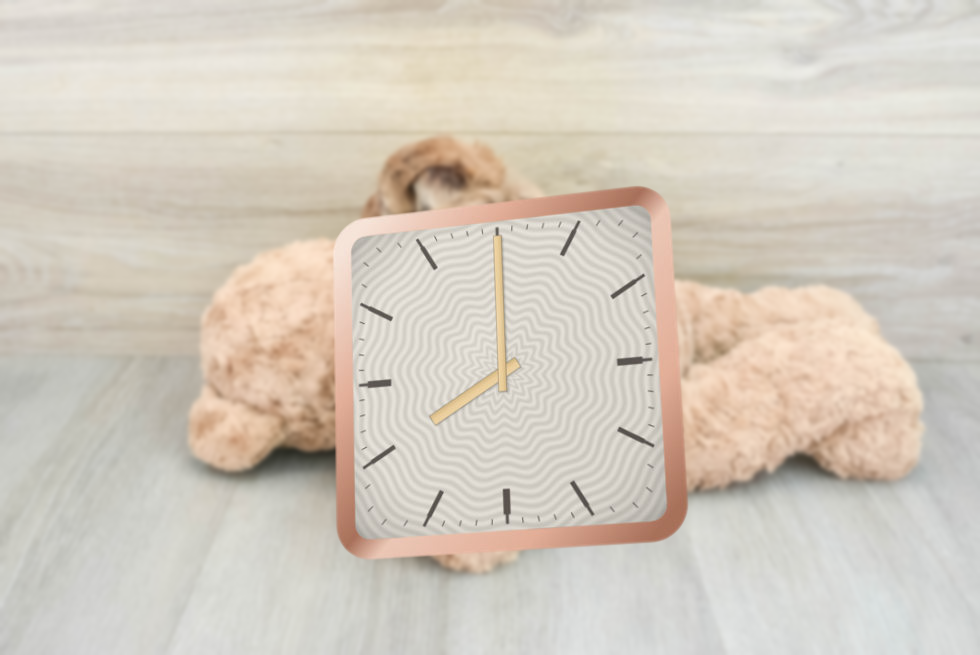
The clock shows **8:00**
